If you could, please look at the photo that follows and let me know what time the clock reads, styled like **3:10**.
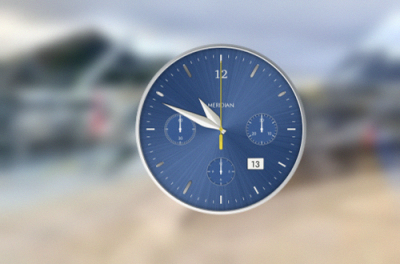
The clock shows **10:49**
